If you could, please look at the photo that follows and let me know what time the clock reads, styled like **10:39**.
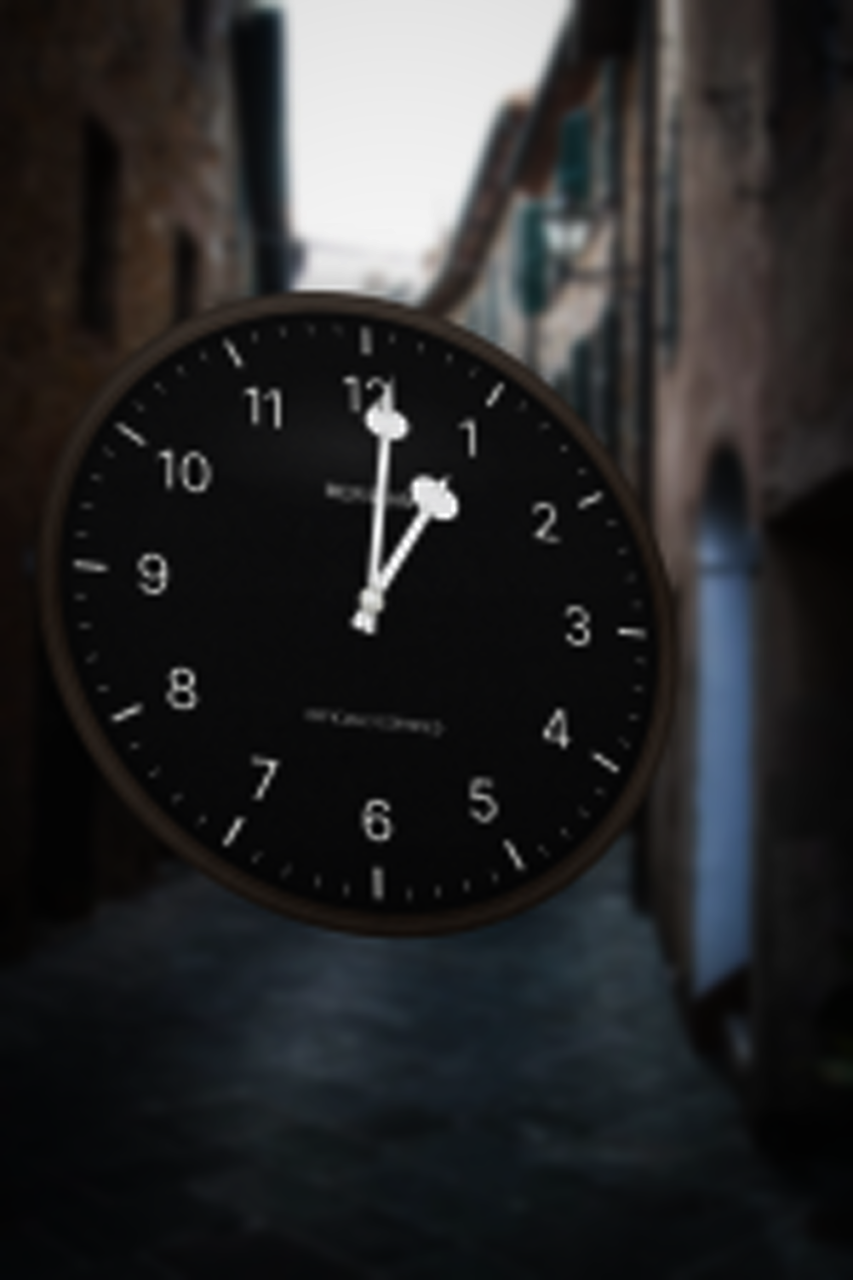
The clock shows **1:01**
